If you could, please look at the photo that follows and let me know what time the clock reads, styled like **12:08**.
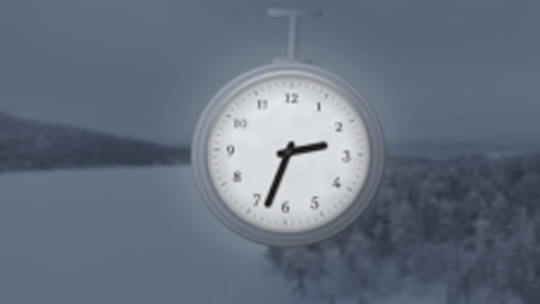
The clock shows **2:33**
